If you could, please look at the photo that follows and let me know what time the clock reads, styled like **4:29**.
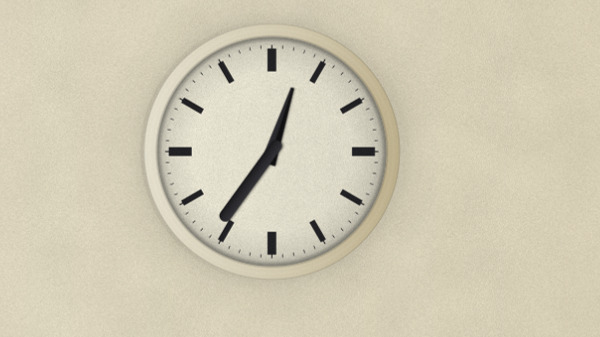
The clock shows **12:36**
